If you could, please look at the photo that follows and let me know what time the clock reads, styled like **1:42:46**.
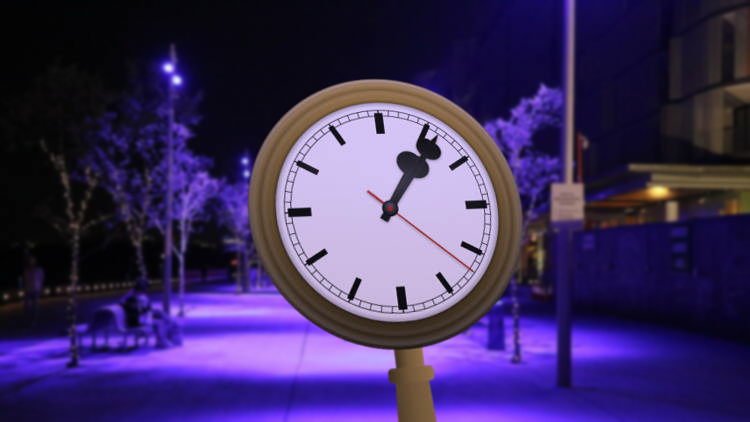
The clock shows **1:06:22**
